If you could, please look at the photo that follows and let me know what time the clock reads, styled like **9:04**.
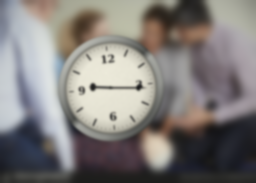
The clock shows **9:16**
